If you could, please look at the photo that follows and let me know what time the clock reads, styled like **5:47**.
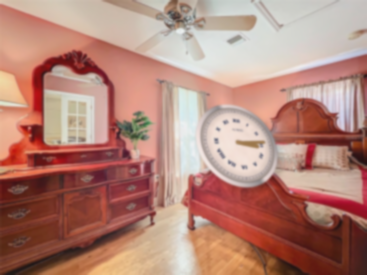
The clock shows **3:14**
